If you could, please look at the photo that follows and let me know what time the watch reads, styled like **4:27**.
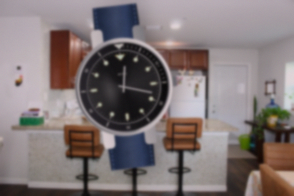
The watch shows **12:18**
